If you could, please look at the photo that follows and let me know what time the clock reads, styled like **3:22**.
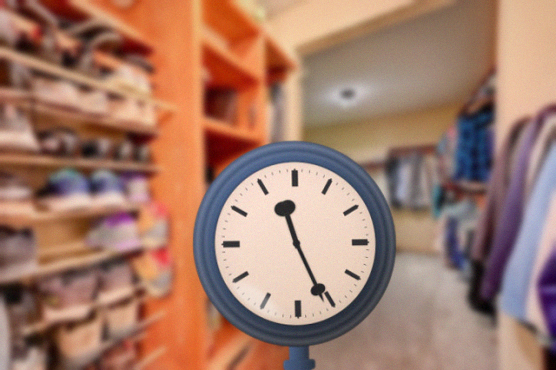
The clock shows **11:26**
